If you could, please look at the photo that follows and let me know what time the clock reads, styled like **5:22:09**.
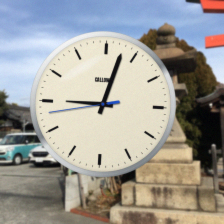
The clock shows **9:02:43**
